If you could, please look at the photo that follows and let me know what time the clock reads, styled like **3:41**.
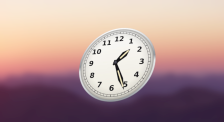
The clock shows **1:26**
